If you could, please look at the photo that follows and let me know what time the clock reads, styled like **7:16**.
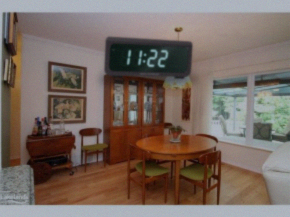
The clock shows **11:22**
